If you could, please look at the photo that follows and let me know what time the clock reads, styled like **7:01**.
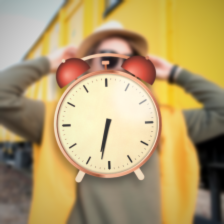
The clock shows **6:32**
